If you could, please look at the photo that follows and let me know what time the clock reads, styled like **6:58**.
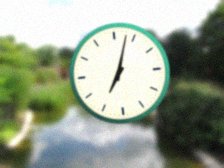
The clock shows **7:03**
